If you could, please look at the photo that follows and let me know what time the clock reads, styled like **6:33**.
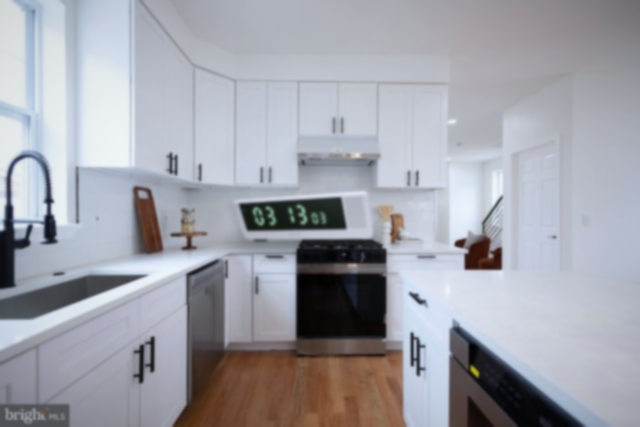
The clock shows **3:13**
